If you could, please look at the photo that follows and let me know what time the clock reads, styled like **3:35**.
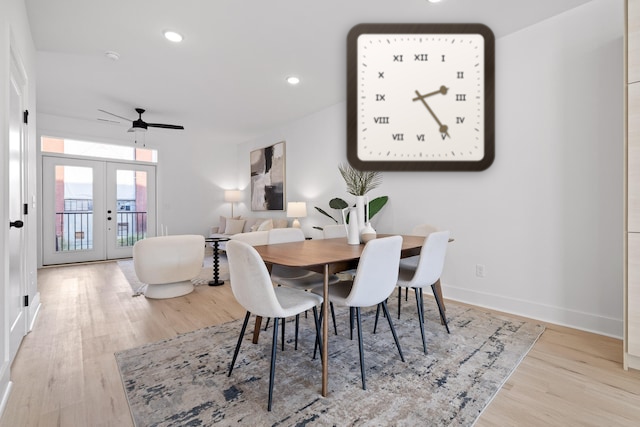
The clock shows **2:24**
